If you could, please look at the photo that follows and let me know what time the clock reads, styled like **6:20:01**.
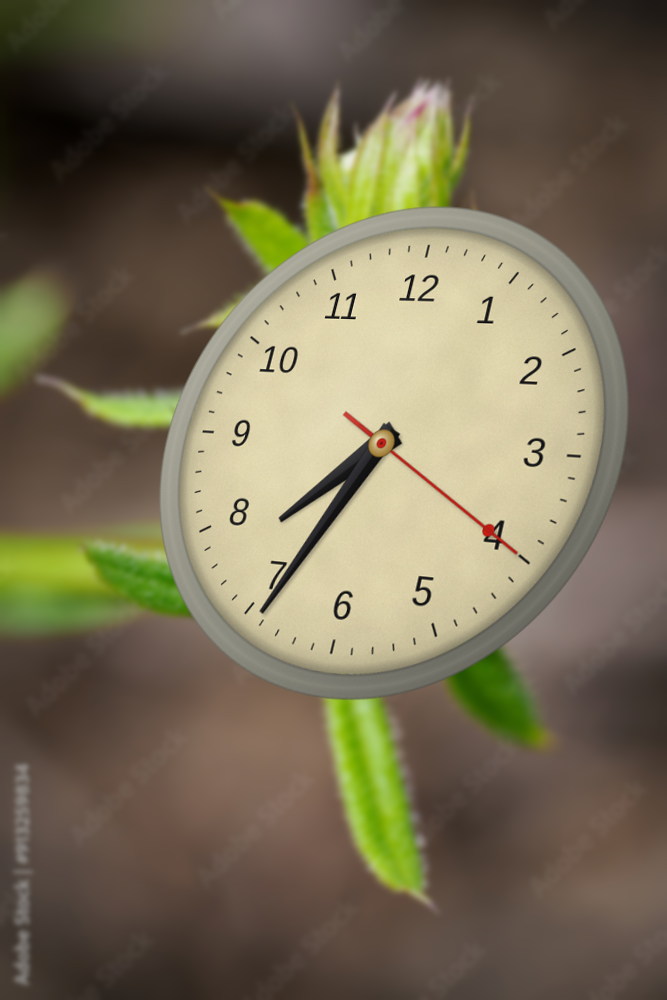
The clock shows **7:34:20**
